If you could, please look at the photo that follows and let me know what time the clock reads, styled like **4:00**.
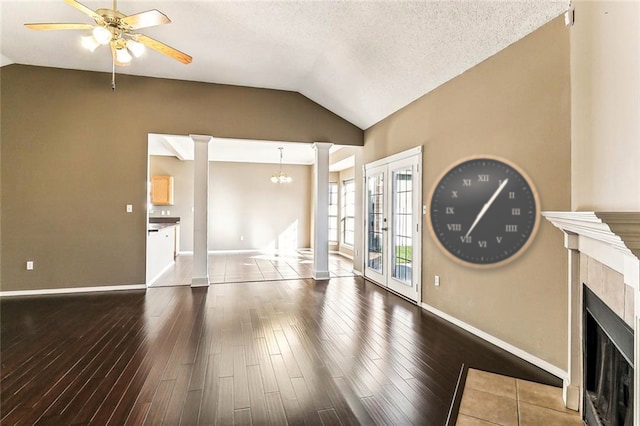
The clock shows **7:06**
